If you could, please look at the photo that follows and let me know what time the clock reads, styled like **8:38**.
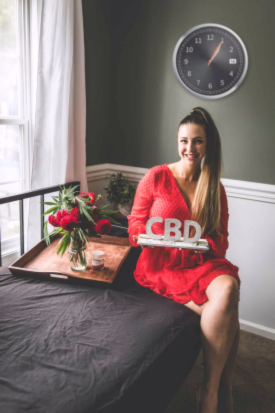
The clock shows **1:05**
